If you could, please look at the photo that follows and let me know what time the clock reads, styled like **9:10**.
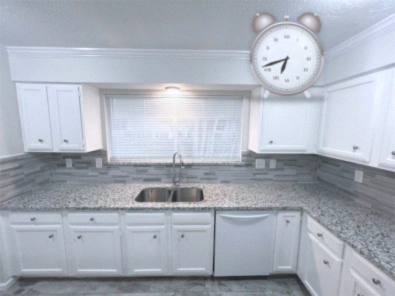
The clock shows **6:42**
